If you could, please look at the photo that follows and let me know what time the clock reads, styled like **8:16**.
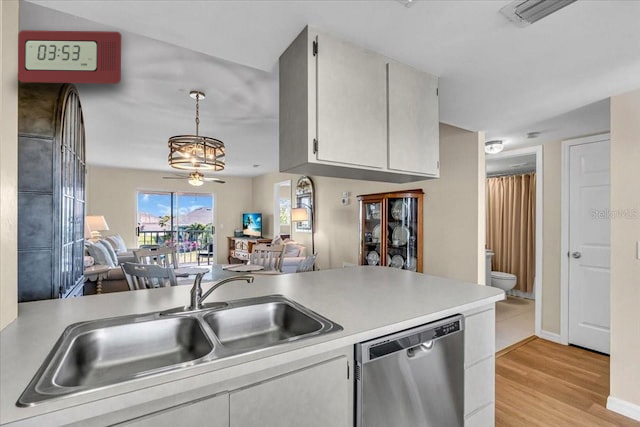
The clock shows **3:53**
